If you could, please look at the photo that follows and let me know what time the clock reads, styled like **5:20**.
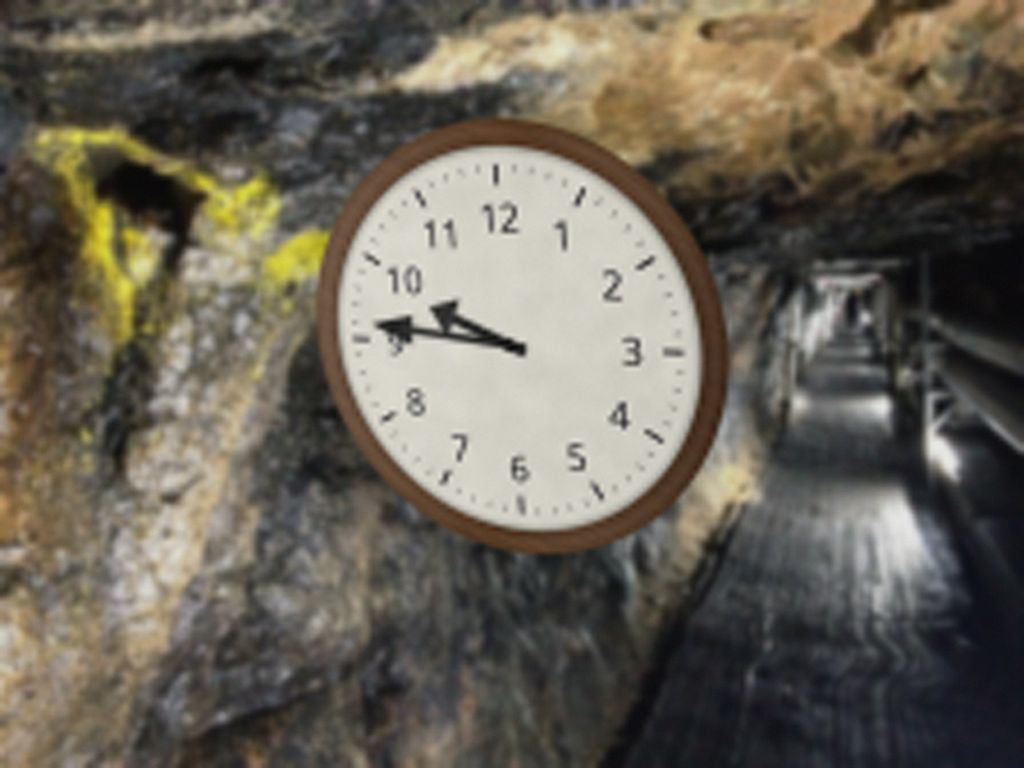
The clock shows **9:46**
